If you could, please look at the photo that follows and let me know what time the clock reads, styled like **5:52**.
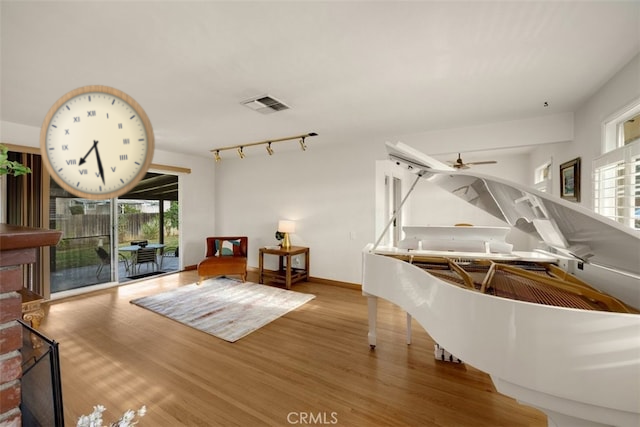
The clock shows **7:29**
